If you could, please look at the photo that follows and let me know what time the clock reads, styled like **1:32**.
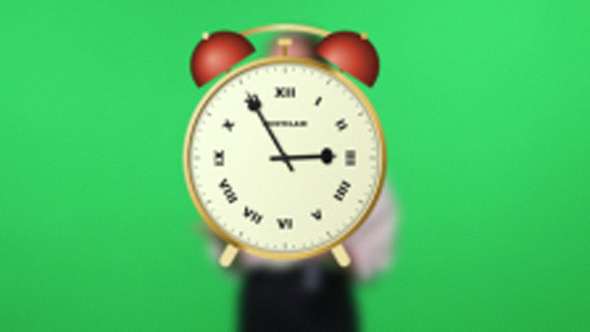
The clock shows **2:55**
